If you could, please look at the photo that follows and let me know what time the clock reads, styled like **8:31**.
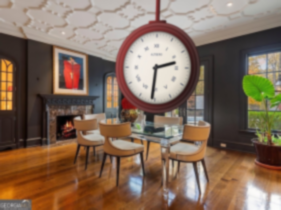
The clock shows **2:31**
